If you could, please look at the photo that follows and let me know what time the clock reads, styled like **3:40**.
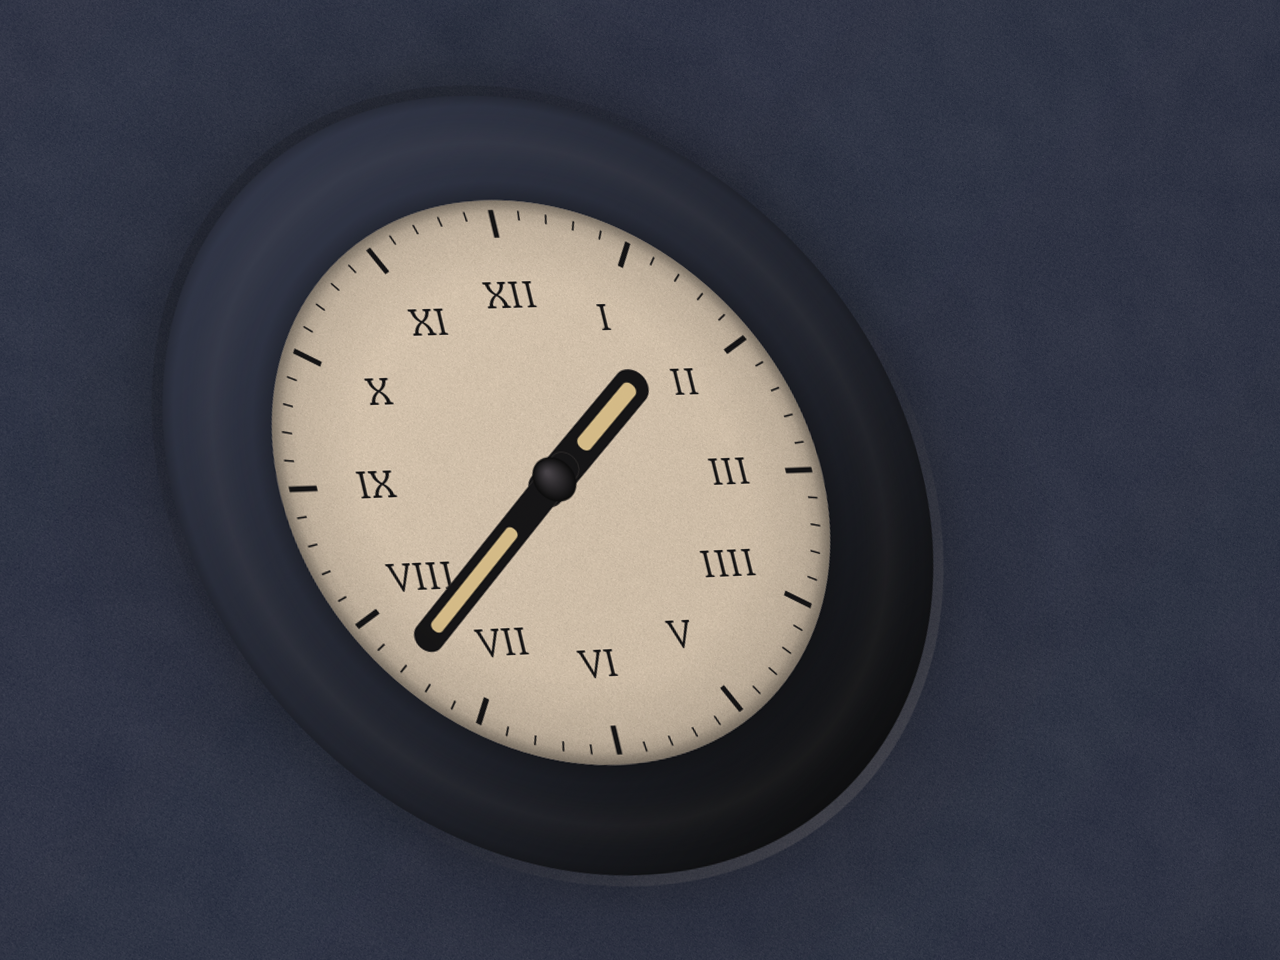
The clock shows **1:38**
